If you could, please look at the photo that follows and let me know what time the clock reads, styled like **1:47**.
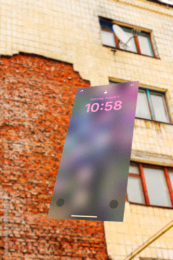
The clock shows **10:58**
